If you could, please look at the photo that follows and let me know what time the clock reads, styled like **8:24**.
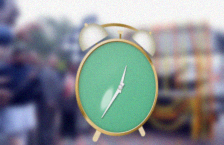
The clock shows **12:36**
